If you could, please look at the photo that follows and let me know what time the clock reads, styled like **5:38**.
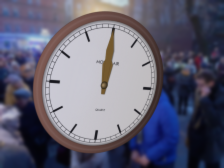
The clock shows **12:00**
